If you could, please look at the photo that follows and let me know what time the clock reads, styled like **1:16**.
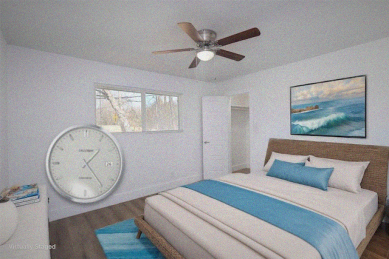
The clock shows **1:24**
